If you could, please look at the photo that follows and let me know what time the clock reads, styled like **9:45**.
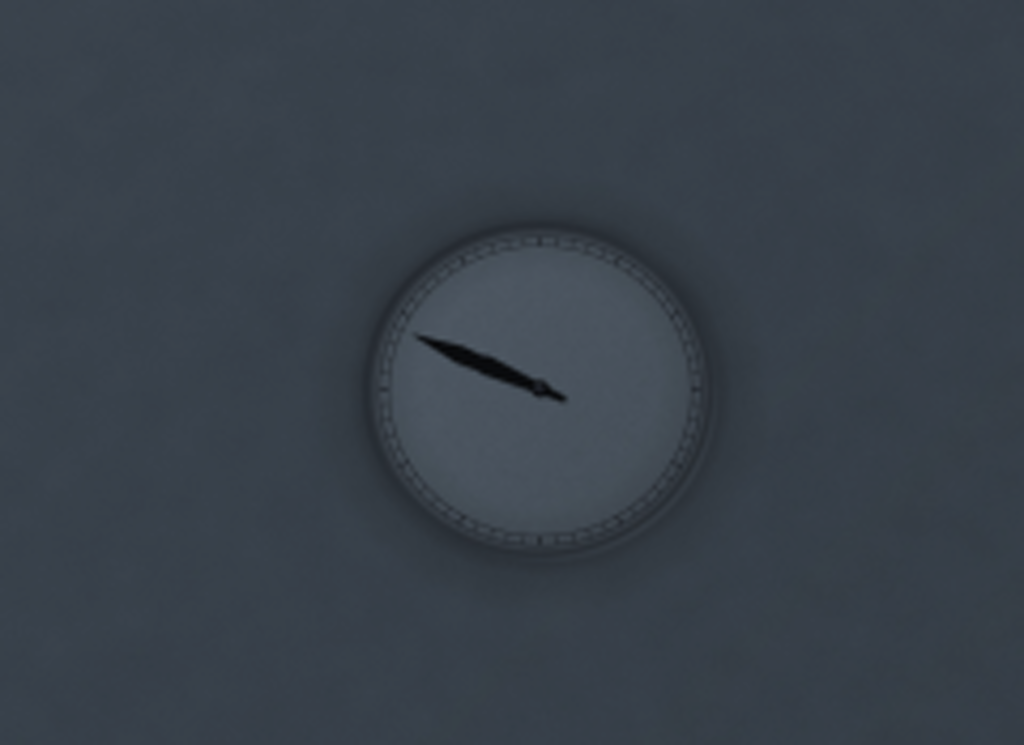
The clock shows **9:49**
